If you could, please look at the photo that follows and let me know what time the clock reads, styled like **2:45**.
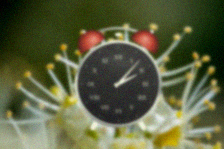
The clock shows **2:07**
